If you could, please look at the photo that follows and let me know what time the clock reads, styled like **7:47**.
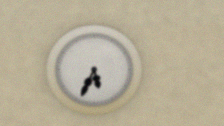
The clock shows **5:34**
